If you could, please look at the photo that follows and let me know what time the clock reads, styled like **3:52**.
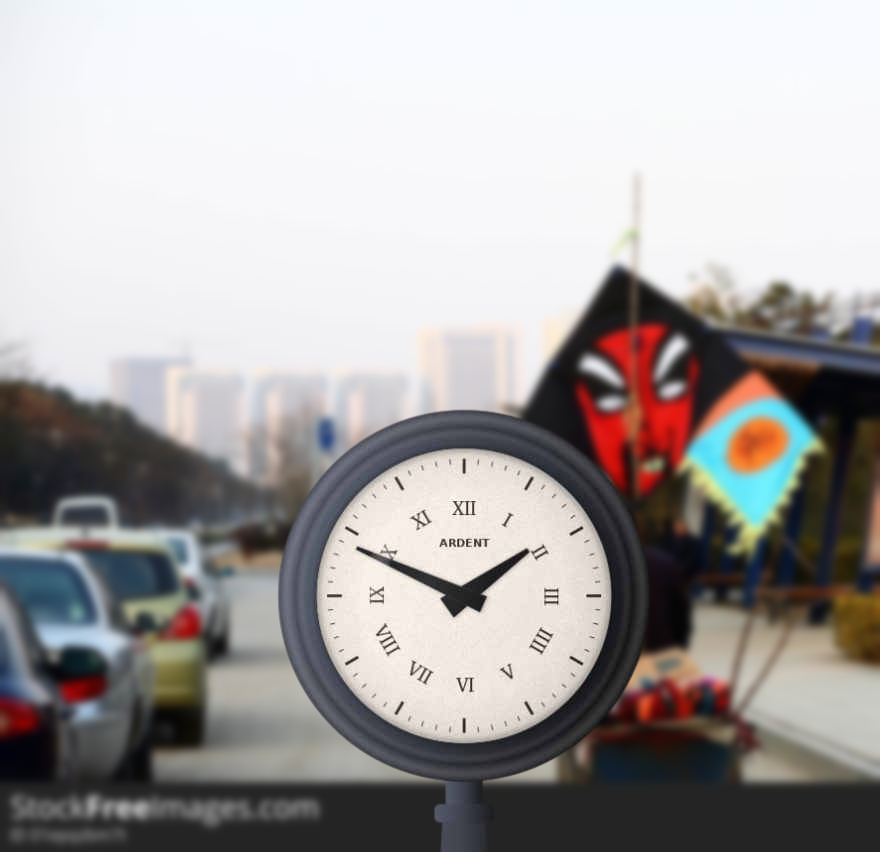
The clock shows **1:49**
